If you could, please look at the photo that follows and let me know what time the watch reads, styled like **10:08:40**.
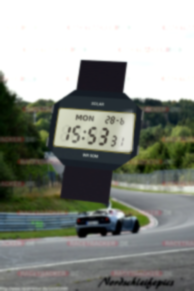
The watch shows **15:53:31**
